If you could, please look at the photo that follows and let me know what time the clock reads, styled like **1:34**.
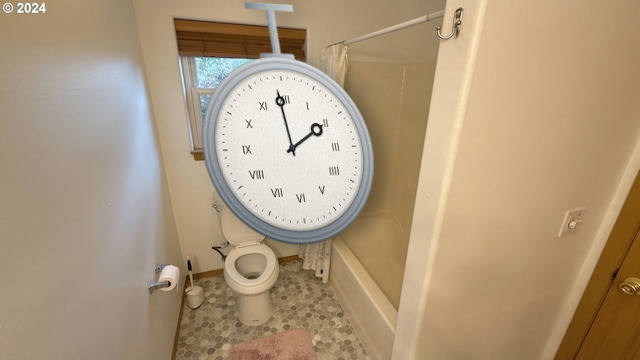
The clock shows **1:59**
